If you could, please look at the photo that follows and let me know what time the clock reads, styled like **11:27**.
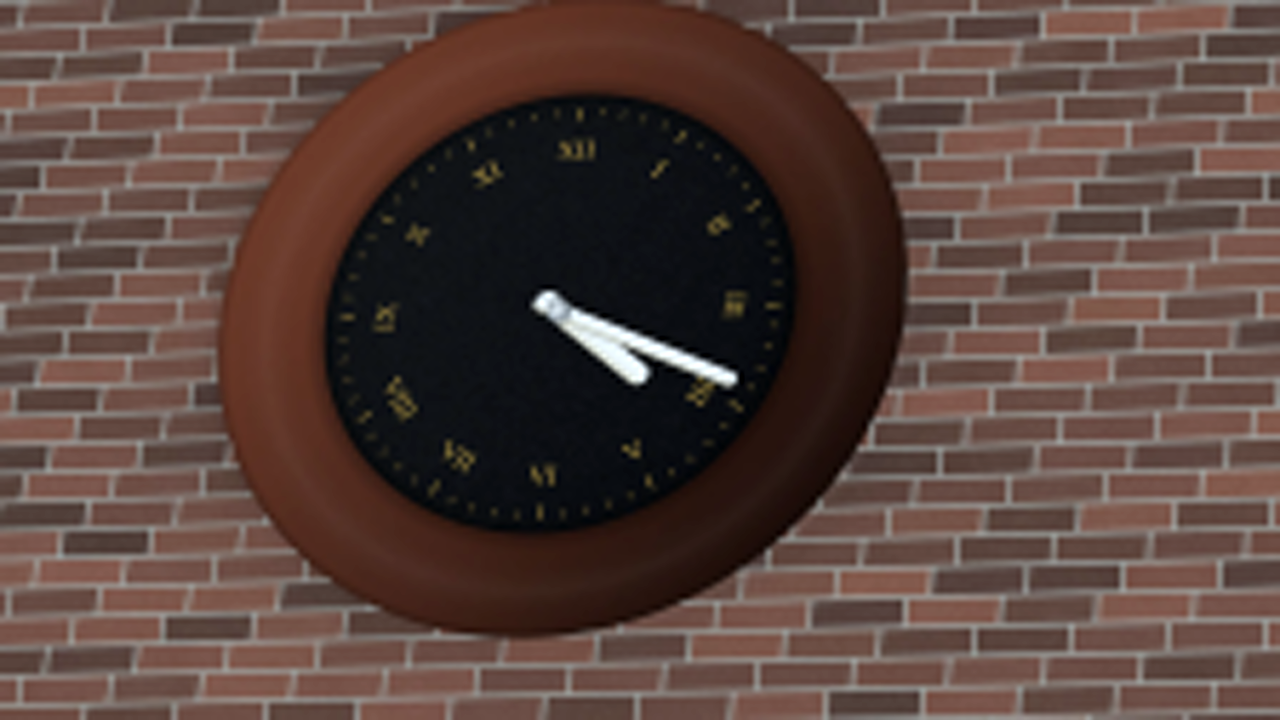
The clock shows **4:19**
